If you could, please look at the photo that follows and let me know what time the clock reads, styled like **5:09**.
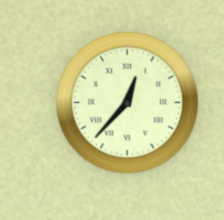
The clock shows **12:37**
